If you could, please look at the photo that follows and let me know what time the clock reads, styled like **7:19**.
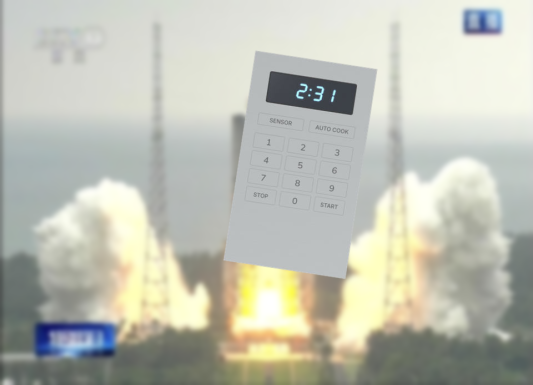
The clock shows **2:31**
